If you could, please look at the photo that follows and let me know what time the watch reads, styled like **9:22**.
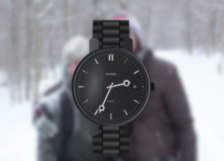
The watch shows **2:34**
